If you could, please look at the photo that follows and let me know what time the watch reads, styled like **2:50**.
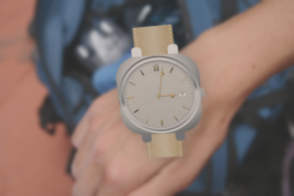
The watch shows **3:02**
